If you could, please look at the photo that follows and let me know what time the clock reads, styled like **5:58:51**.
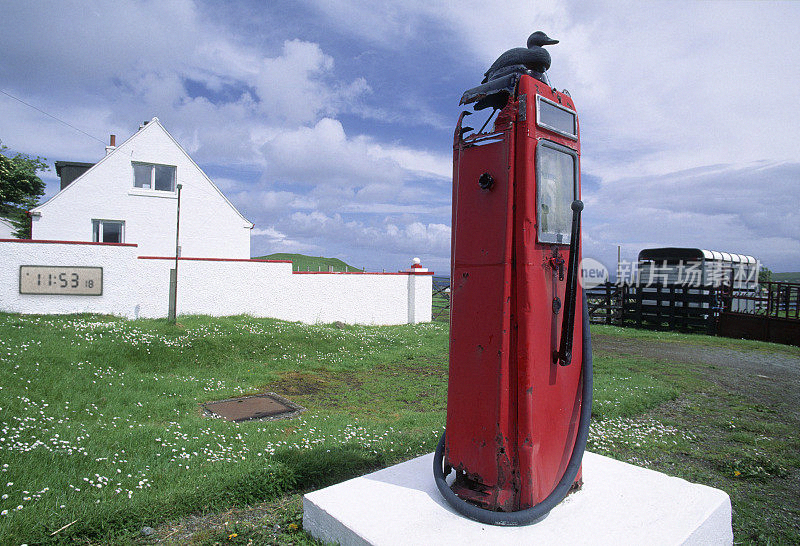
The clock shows **11:53:18**
